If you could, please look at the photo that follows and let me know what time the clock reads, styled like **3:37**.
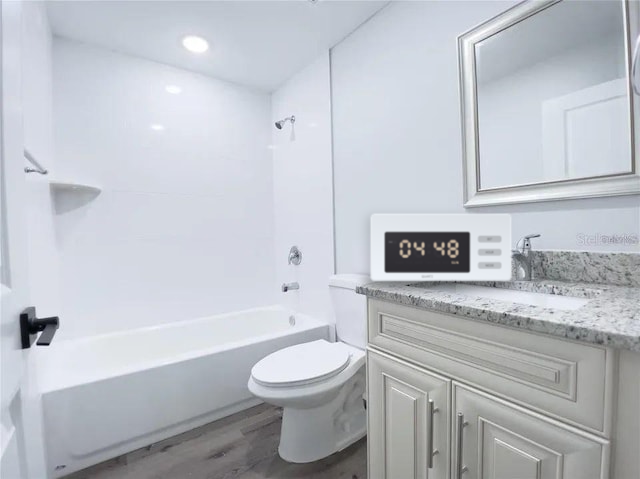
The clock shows **4:48**
